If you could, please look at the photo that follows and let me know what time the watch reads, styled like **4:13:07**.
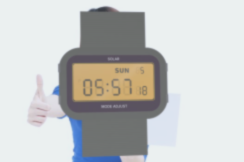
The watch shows **5:57:18**
